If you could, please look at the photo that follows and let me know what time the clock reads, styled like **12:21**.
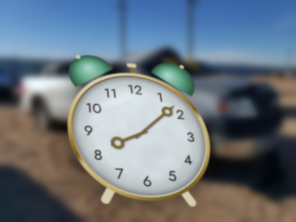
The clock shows **8:08**
